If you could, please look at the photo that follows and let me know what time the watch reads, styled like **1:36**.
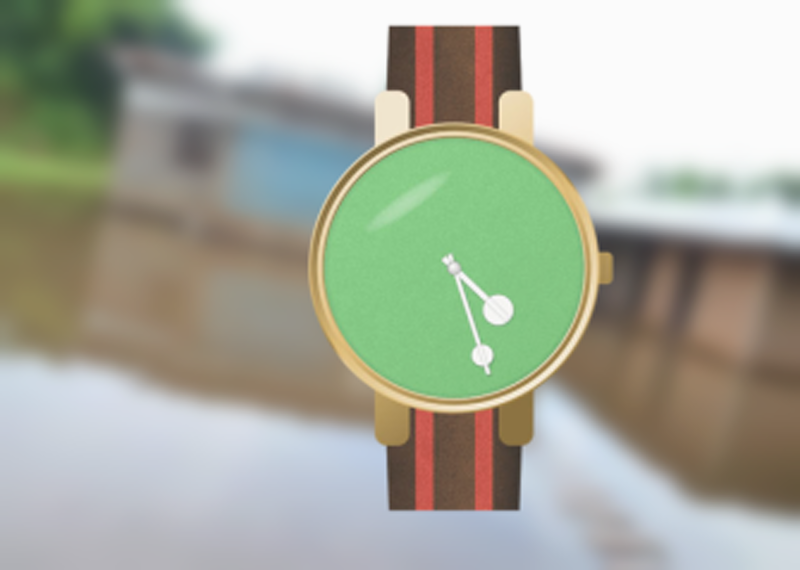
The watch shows **4:27**
